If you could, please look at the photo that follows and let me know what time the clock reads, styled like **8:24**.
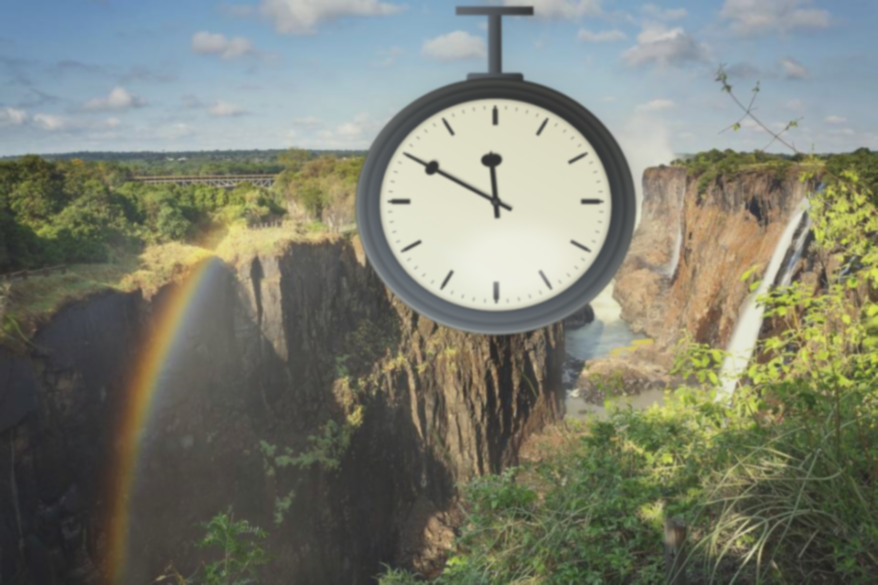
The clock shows **11:50**
